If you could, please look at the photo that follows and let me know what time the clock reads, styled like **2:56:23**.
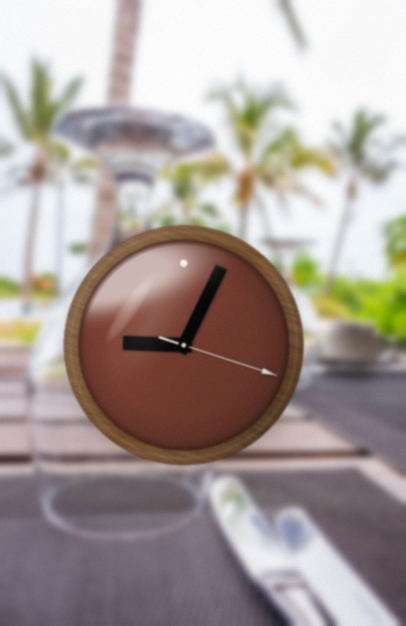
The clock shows **9:04:18**
